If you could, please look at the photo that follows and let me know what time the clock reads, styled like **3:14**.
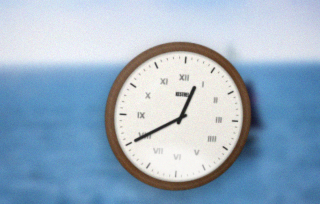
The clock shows **12:40**
